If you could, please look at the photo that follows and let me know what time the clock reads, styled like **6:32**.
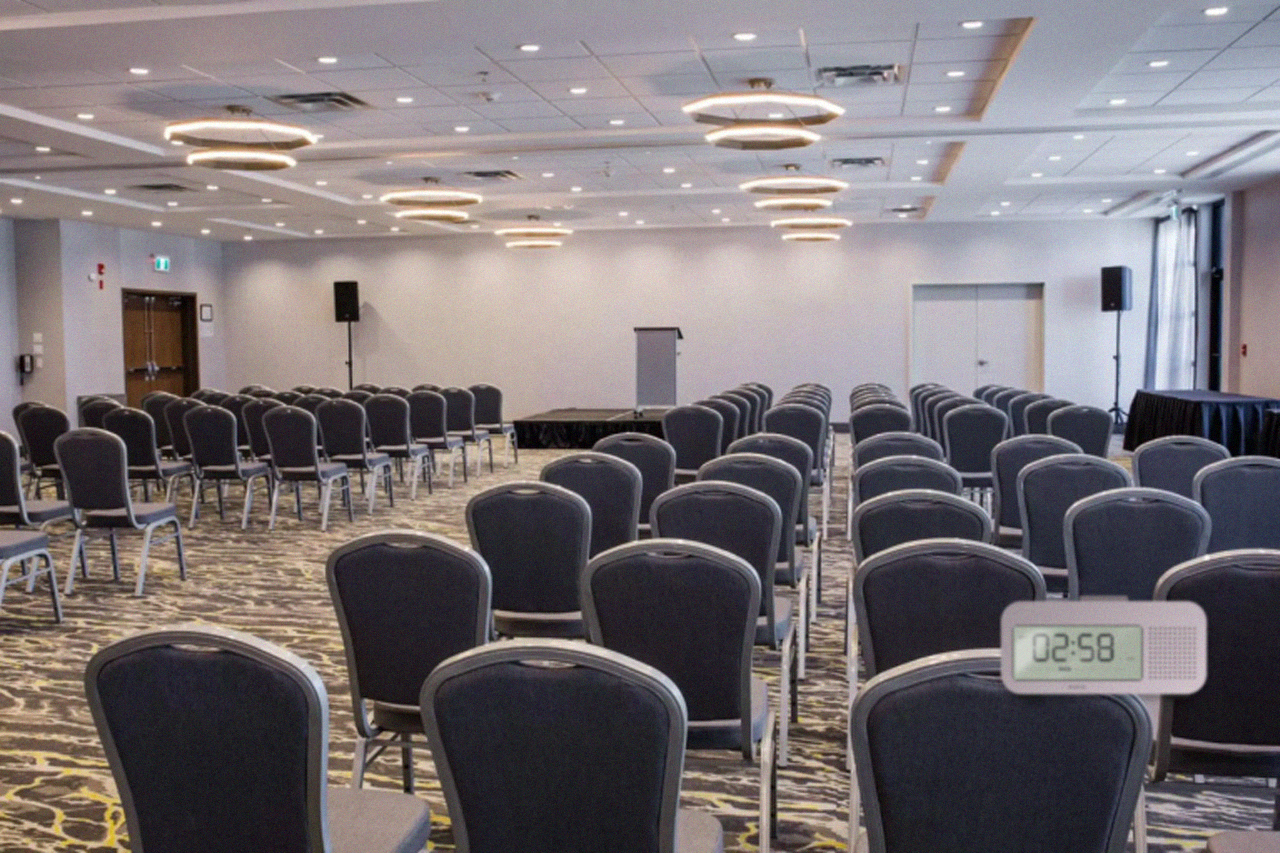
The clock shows **2:58**
